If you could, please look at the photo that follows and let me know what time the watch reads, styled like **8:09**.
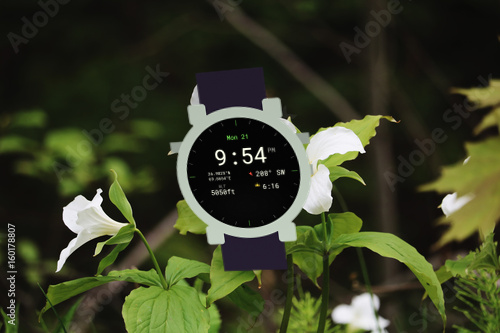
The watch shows **9:54**
